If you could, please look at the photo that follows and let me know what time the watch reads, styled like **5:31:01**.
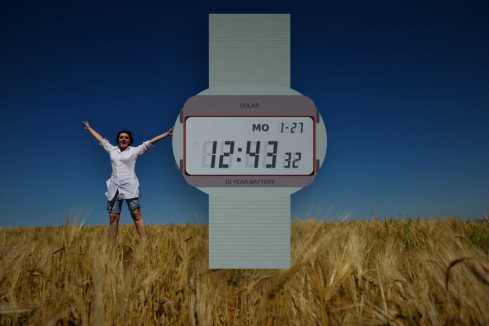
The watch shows **12:43:32**
